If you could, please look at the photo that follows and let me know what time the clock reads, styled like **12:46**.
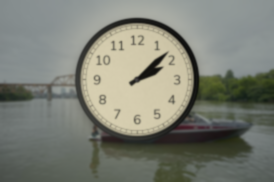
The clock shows **2:08**
